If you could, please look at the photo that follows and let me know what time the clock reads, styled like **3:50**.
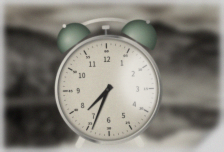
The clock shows **7:34**
